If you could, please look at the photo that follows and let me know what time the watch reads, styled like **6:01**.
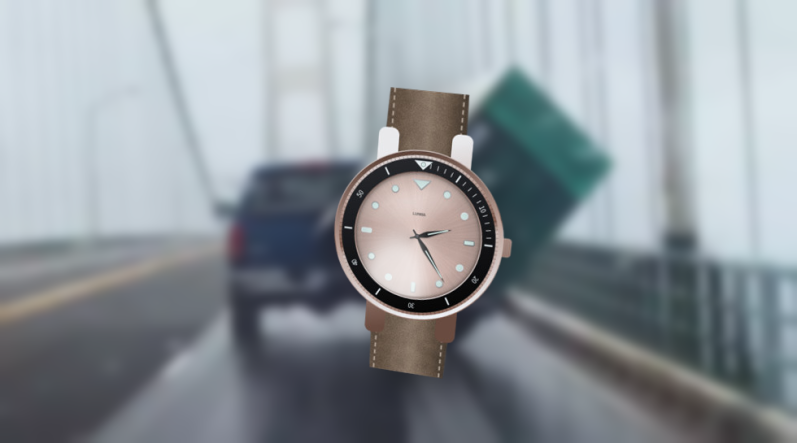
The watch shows **2:24**
